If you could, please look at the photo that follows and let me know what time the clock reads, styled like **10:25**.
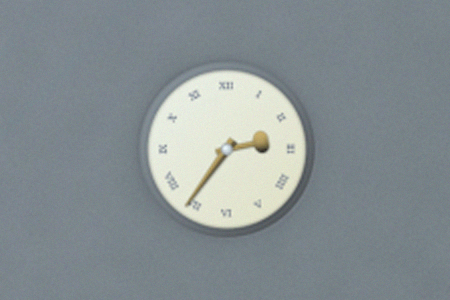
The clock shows **2:36**
